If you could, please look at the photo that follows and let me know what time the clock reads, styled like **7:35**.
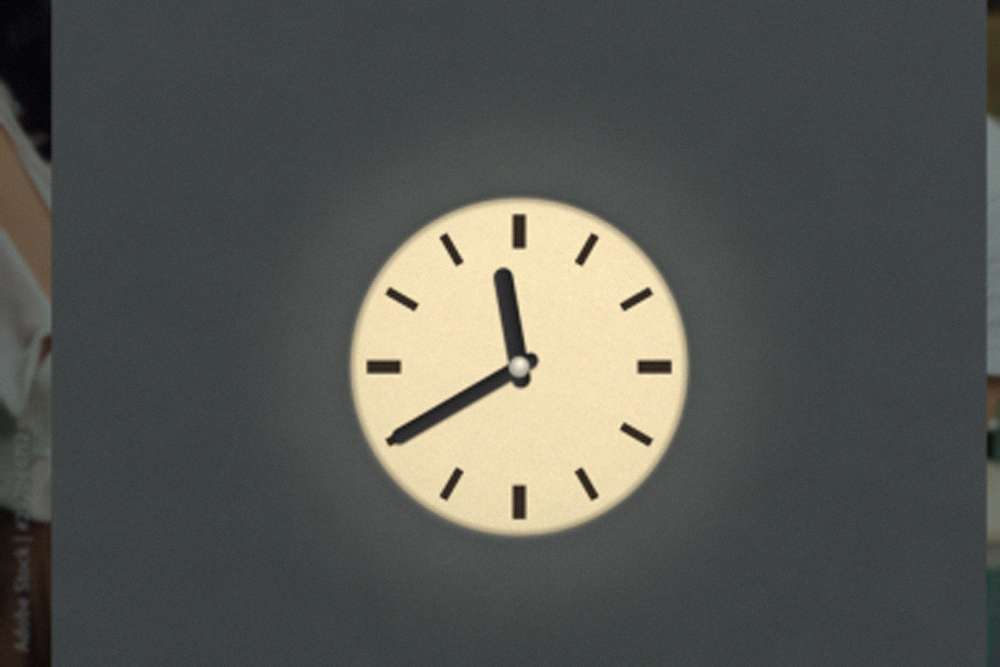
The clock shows **11:40**
